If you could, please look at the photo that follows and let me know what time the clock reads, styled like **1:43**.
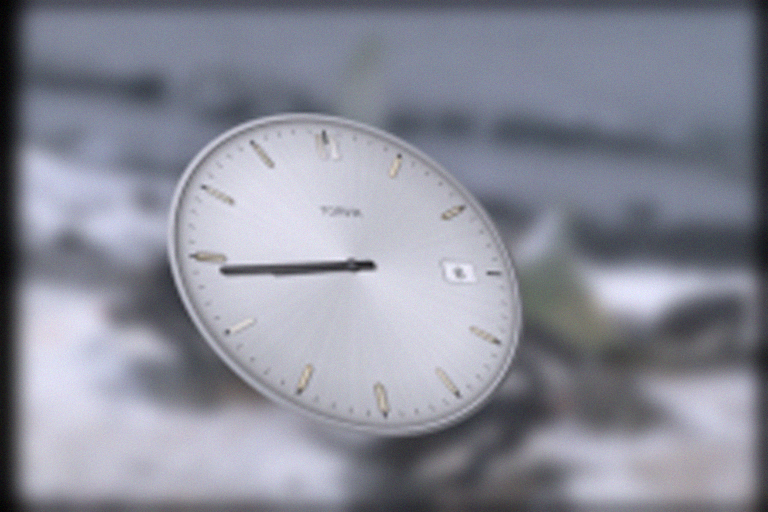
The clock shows **8:44**
